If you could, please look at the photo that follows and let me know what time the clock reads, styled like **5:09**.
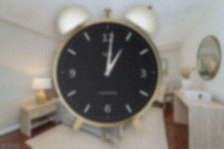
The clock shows **1:01**
